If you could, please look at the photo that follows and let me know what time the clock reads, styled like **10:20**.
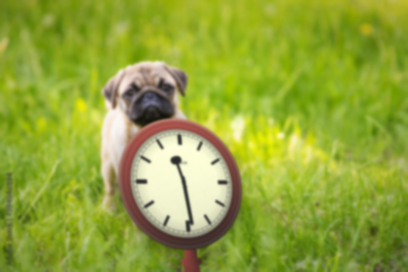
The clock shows **11:29**
